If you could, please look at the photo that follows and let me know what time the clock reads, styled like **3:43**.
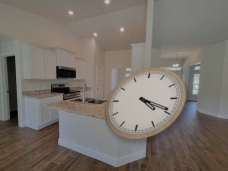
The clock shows **4:19**
